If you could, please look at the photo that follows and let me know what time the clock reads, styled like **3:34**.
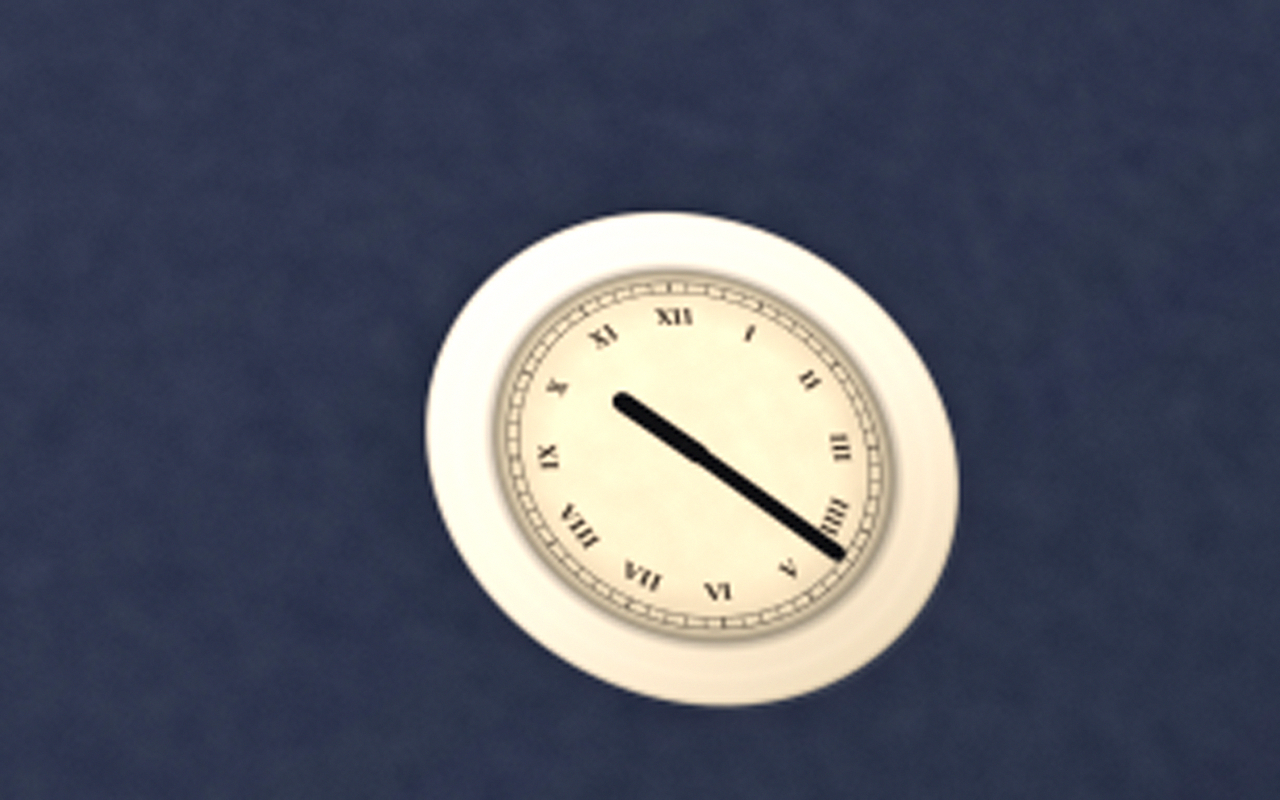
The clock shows **10:22**
